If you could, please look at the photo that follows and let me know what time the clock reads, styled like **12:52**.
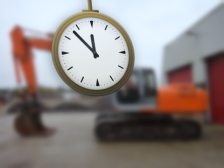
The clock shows **11:53**
